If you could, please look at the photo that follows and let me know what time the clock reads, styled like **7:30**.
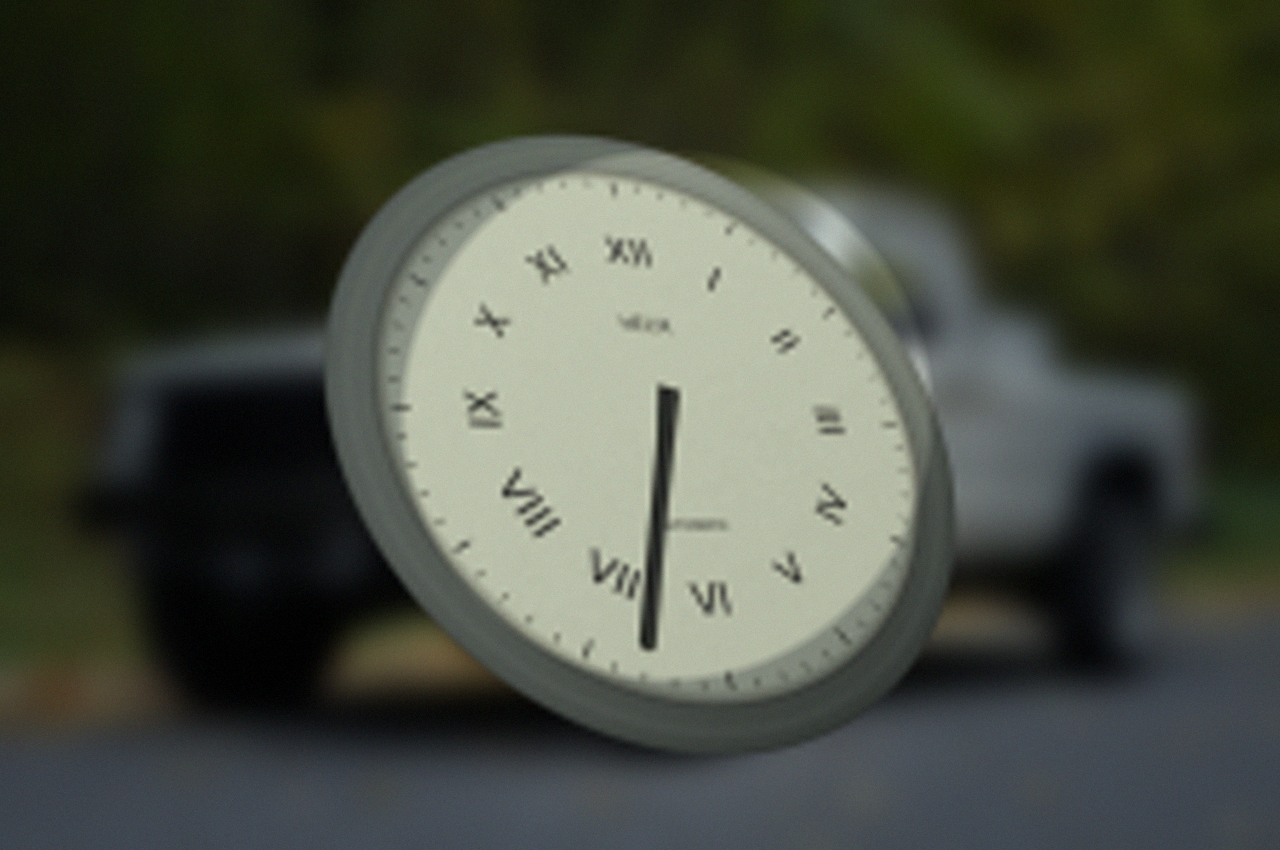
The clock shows **6:33**
